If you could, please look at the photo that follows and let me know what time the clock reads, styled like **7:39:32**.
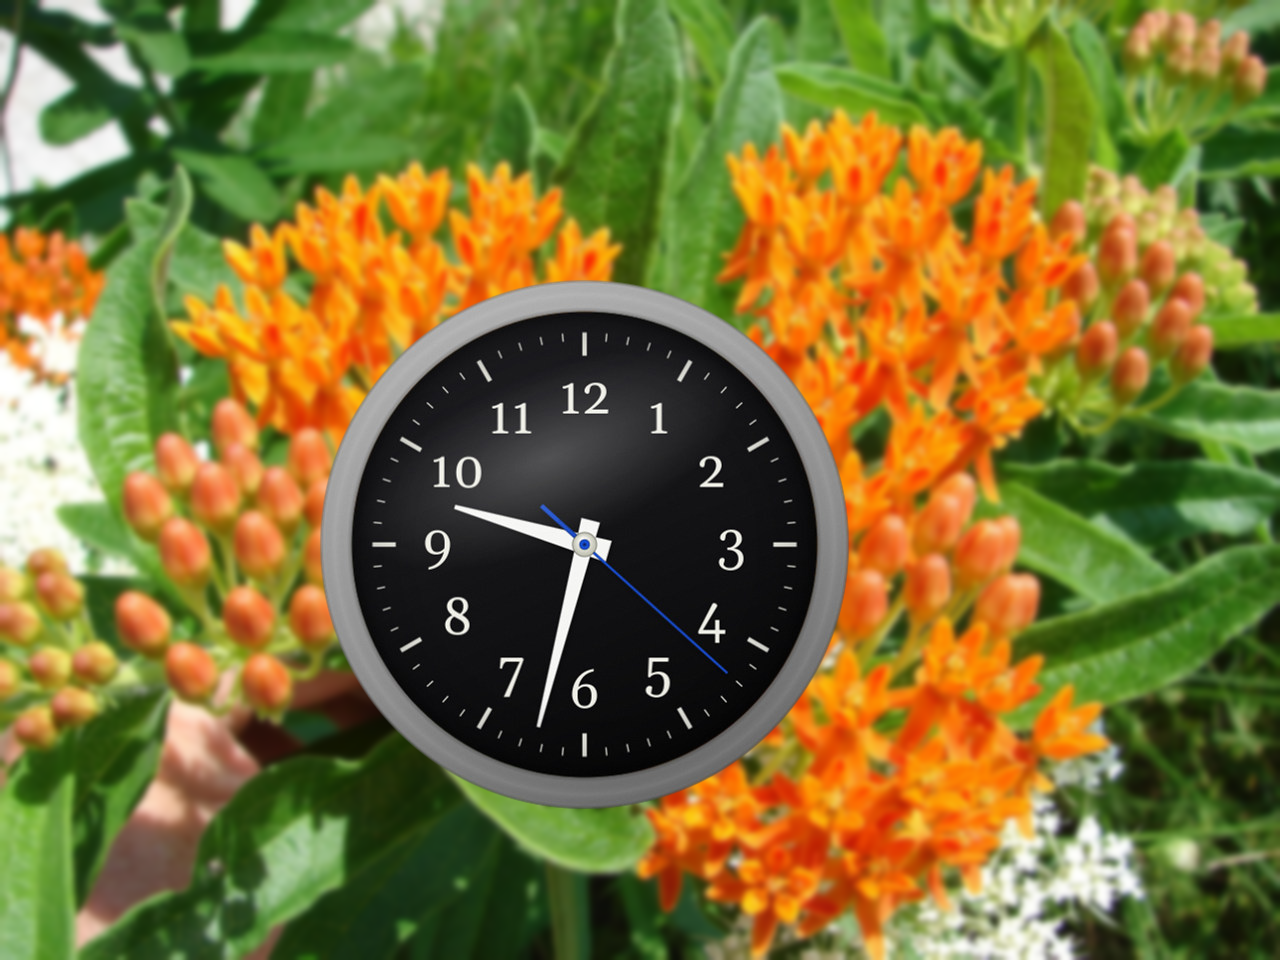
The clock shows **9:32:22**
